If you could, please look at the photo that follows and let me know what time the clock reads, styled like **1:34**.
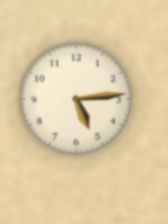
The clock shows **5:14**
